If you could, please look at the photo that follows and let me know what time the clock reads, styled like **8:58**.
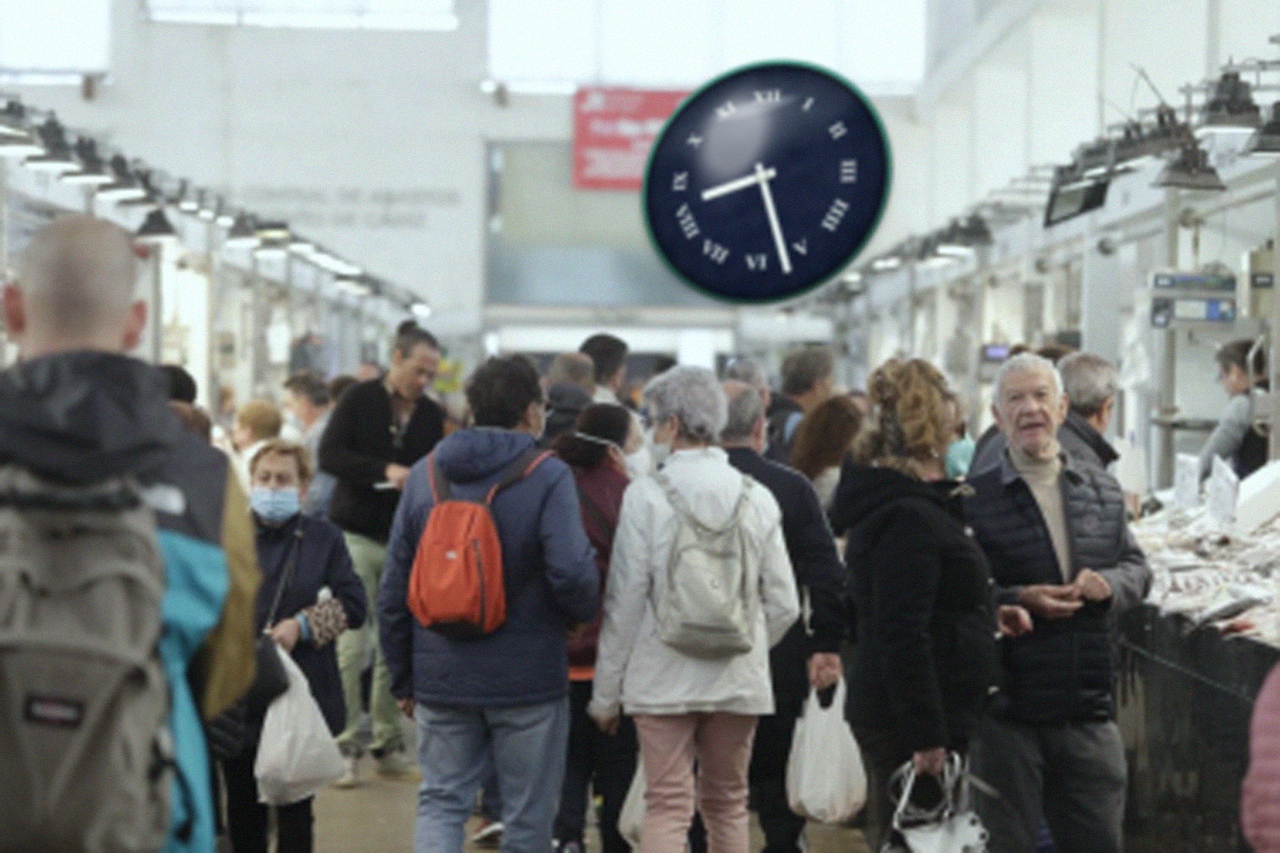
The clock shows **8:27**
